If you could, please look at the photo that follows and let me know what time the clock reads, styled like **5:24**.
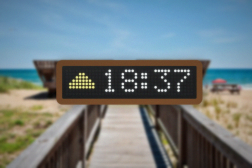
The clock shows **18:37**
